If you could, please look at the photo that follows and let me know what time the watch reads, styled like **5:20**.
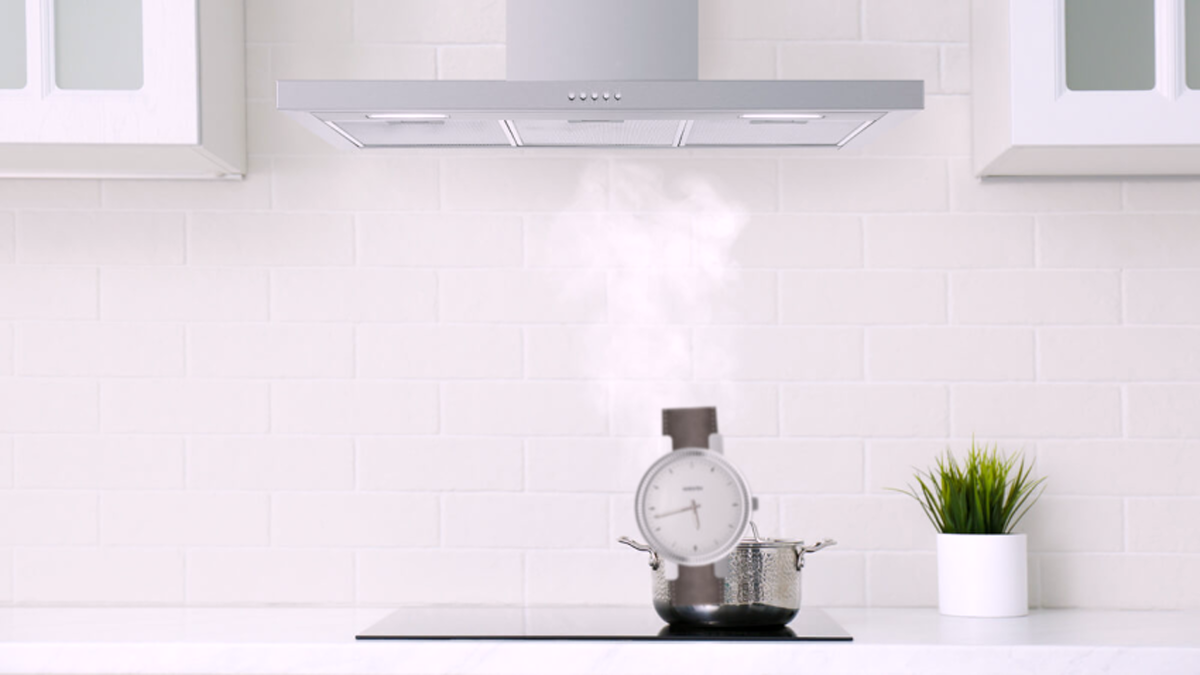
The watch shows **5:43**
